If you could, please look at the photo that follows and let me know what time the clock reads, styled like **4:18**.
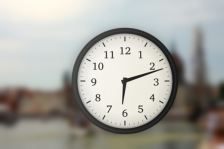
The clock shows **6:12**
